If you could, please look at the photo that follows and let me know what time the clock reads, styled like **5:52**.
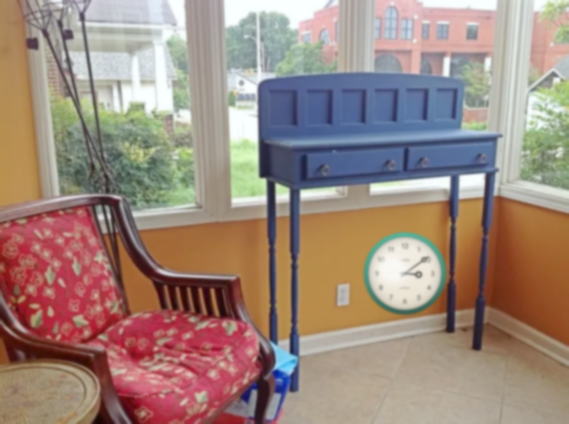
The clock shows **3:09**
